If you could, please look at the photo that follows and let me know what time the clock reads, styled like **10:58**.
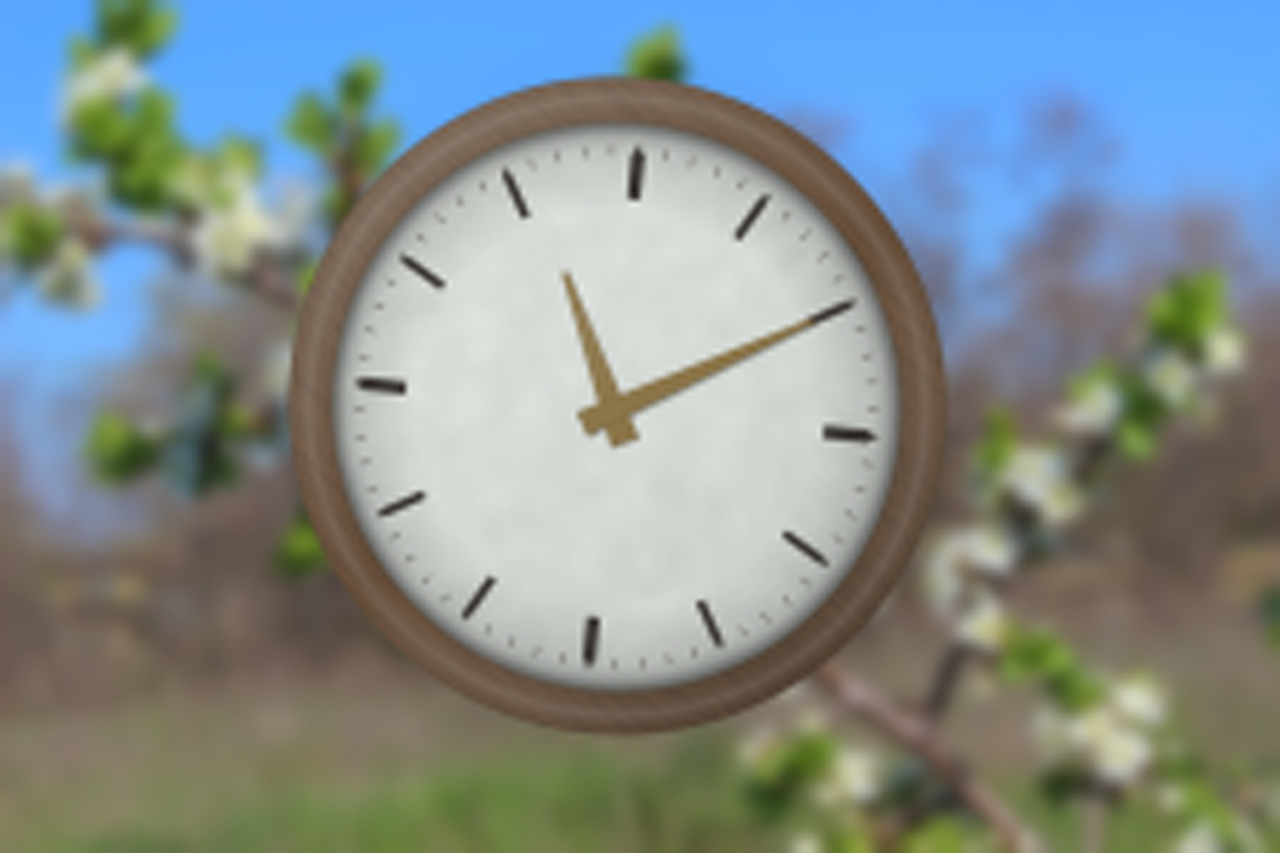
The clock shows **11:10**
